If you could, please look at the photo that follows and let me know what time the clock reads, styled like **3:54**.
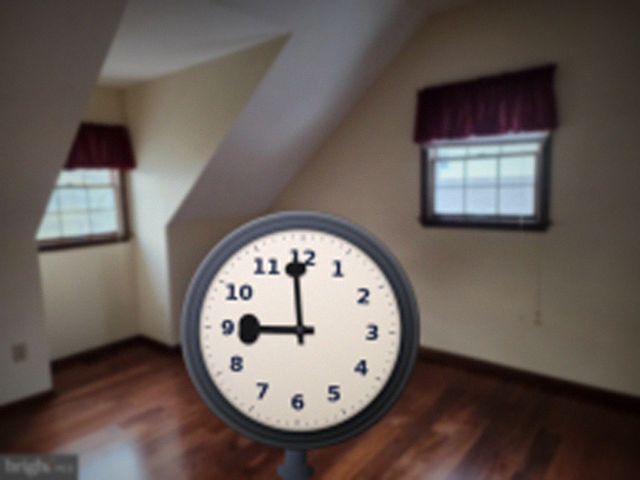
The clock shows **8:59**
